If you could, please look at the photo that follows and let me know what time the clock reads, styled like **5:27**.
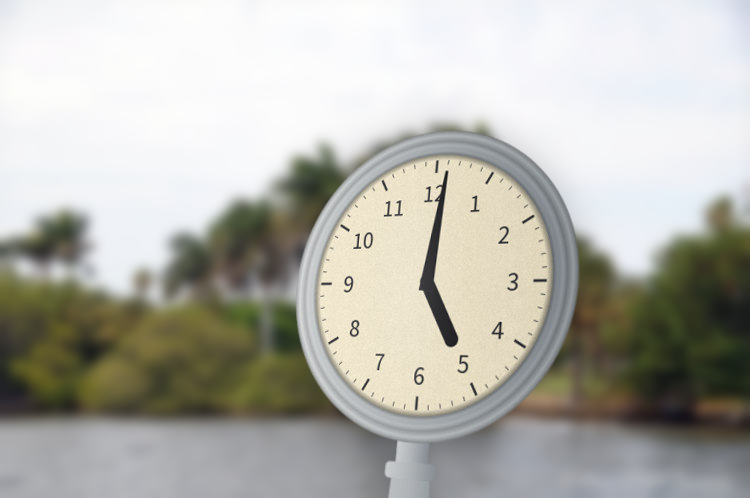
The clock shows **5:01**
